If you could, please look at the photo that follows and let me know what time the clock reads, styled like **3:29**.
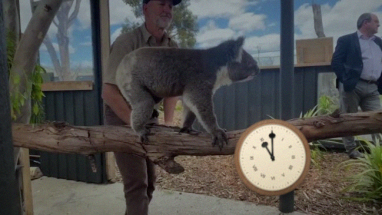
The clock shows **11:00**
